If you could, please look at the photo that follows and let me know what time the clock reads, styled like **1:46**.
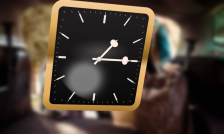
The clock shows **1:15**
